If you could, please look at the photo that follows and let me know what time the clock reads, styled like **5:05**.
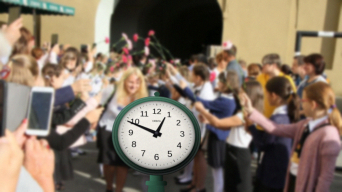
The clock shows **12:49**
